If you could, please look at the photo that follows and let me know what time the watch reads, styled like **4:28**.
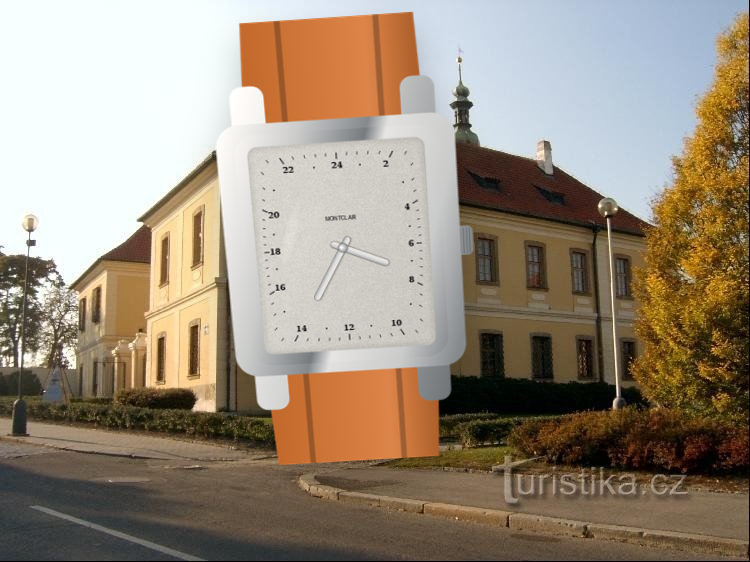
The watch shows **7:35**
